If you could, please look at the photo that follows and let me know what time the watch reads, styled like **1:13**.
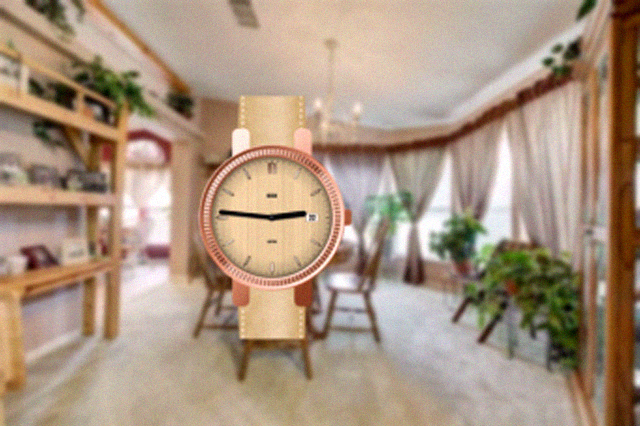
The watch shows **2:46**
